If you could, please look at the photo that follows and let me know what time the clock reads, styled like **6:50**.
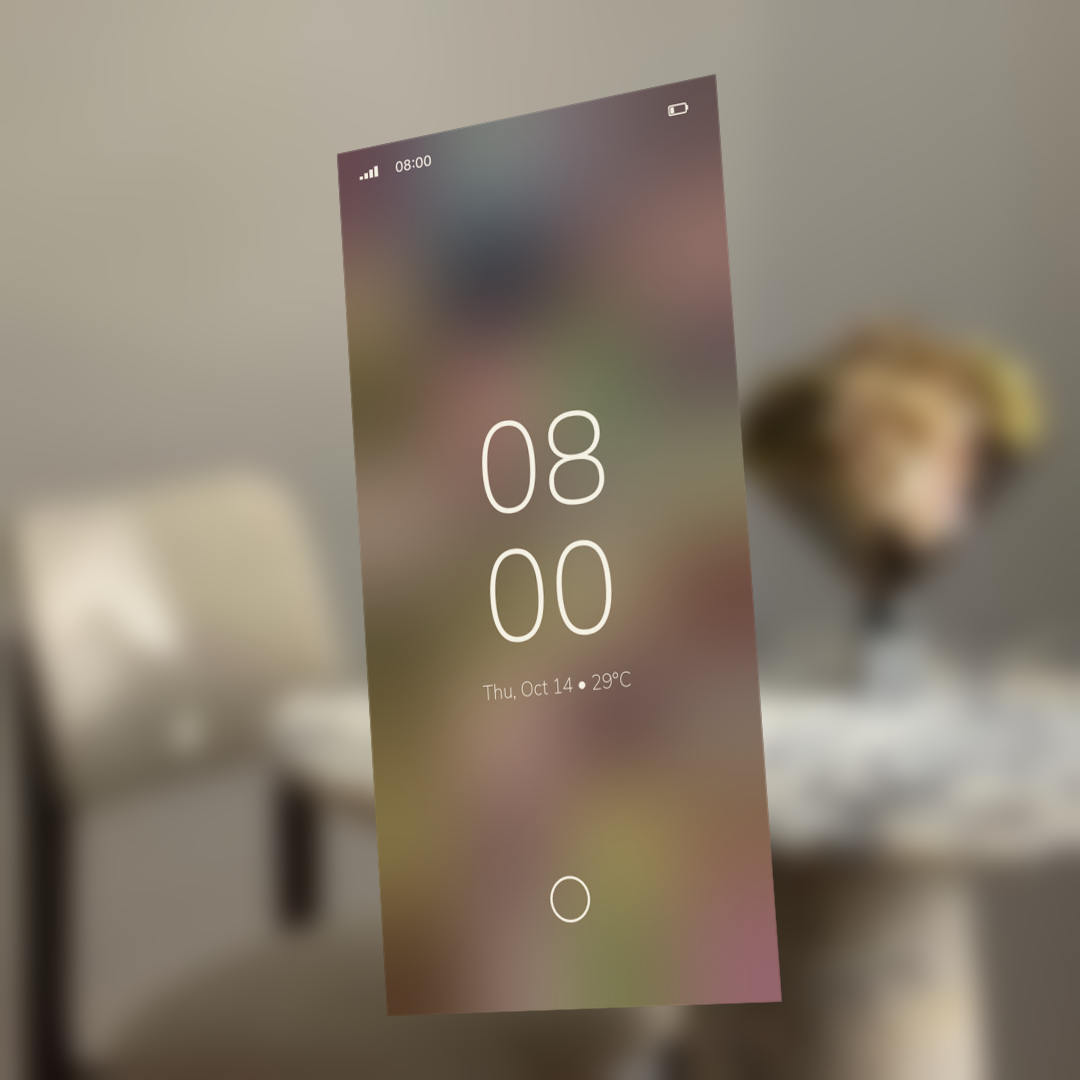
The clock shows **8:00**
